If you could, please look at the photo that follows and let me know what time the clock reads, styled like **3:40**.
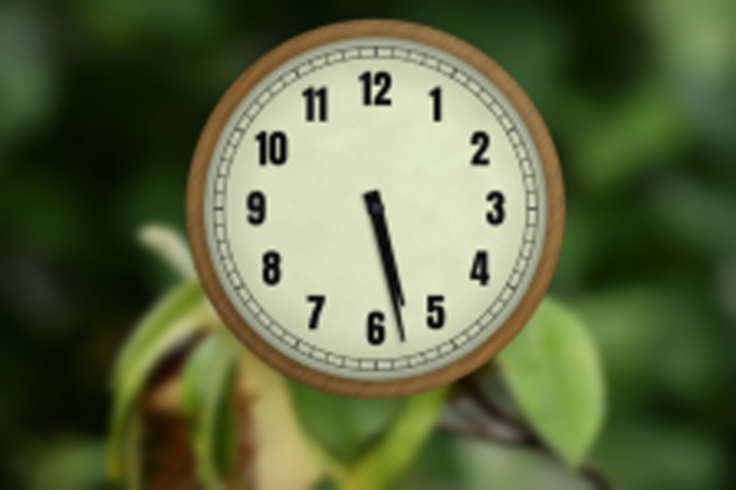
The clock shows **5:28**
